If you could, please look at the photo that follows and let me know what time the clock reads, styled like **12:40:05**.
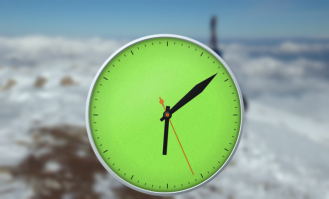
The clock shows **6:08:26**
